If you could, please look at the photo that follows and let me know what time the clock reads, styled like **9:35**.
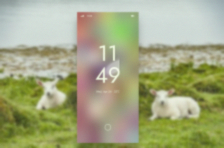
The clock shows **11:49**
